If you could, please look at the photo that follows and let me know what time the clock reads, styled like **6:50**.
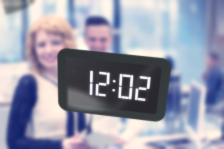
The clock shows **12:02**
